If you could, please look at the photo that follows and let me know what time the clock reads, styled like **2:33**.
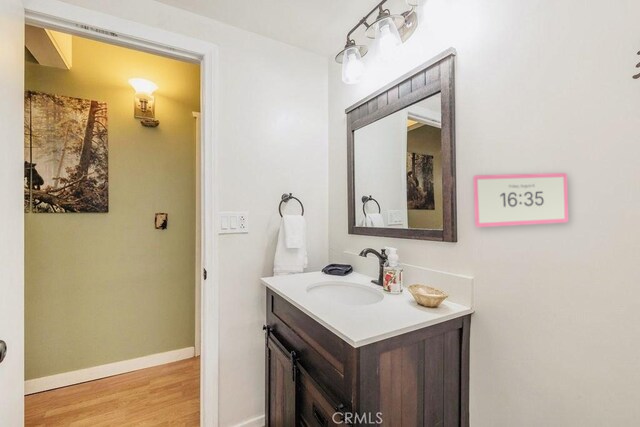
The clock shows **16:35**
